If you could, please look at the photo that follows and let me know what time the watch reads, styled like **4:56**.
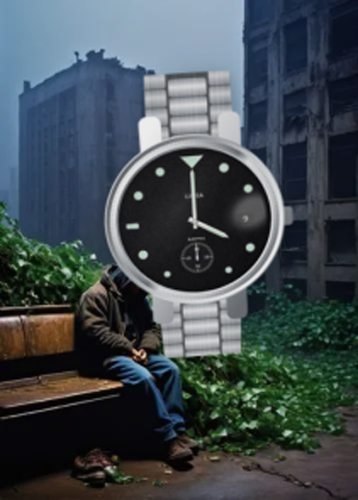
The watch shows **4:00**
